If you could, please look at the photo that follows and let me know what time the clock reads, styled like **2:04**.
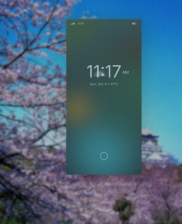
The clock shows **11:17**
